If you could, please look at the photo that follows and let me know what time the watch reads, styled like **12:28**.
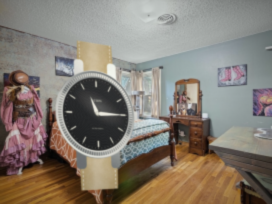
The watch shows **11:15**
